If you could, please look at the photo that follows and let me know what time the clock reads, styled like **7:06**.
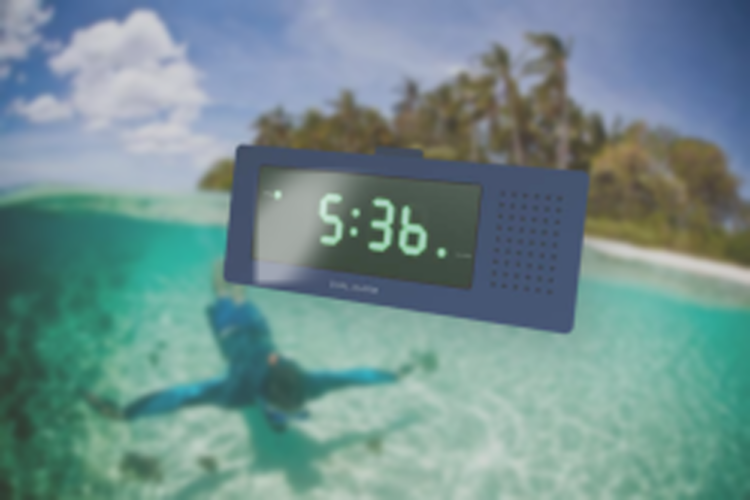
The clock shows **5:36**
